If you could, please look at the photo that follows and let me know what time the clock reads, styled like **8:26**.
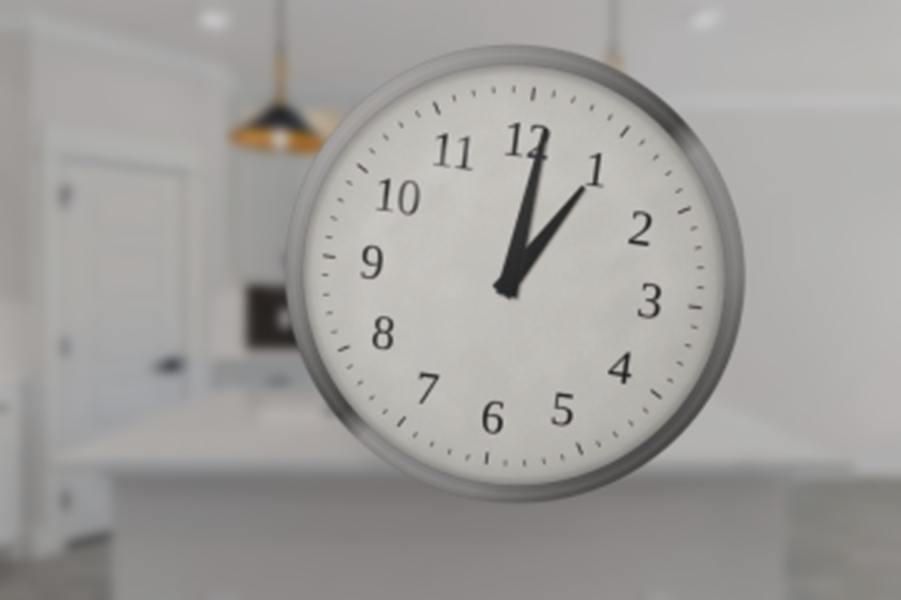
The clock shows **1:01**
